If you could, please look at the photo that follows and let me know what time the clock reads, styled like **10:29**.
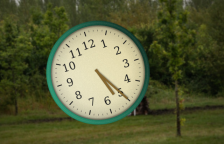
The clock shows **5:25**
